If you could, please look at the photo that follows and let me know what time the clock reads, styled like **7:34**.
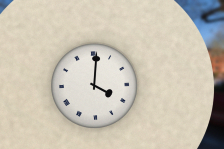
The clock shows **4:01**
